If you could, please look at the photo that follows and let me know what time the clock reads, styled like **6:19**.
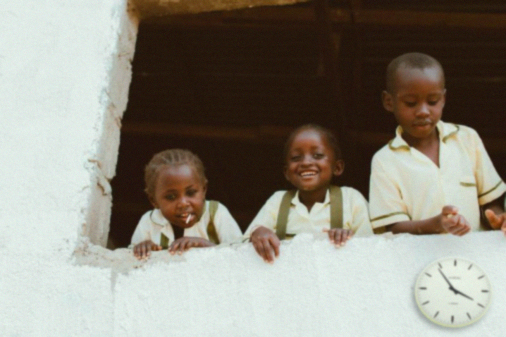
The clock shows **3:54**
